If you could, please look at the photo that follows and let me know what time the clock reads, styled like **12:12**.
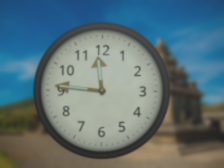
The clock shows **11:46**
